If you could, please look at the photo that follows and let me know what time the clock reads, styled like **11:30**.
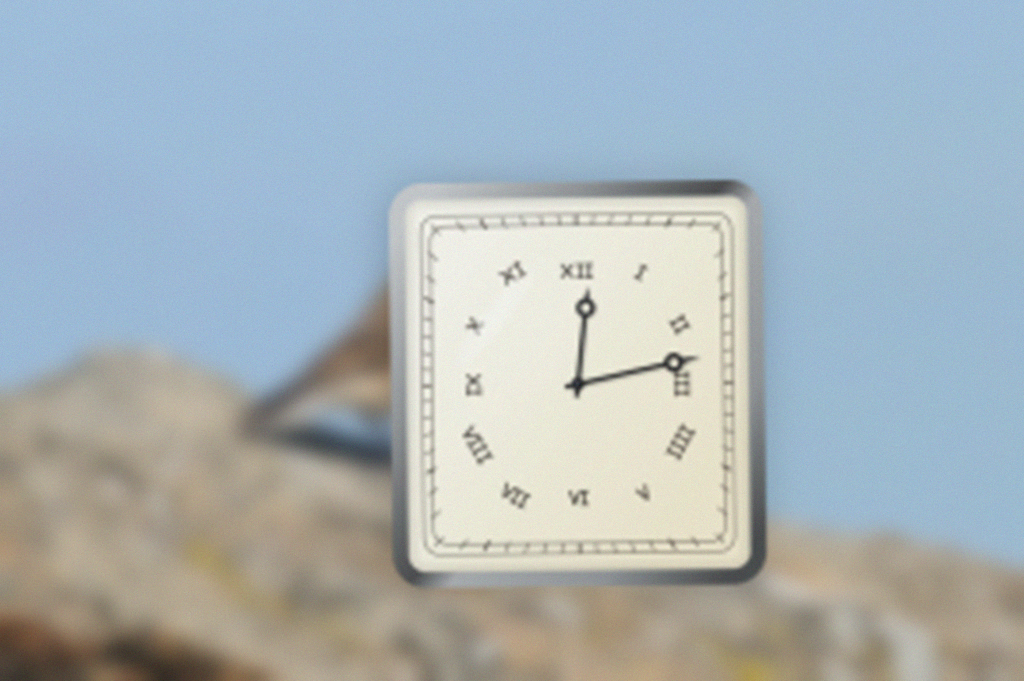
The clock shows **12:13**
